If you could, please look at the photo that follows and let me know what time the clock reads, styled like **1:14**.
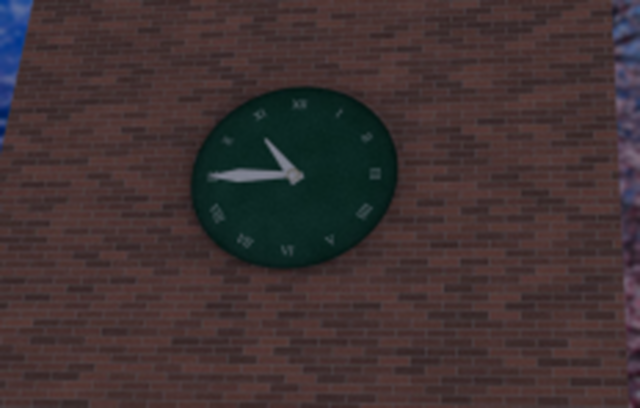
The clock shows **10:45**
